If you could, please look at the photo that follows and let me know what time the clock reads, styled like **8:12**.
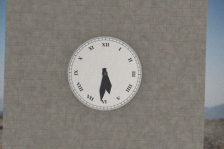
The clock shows **5:31**
